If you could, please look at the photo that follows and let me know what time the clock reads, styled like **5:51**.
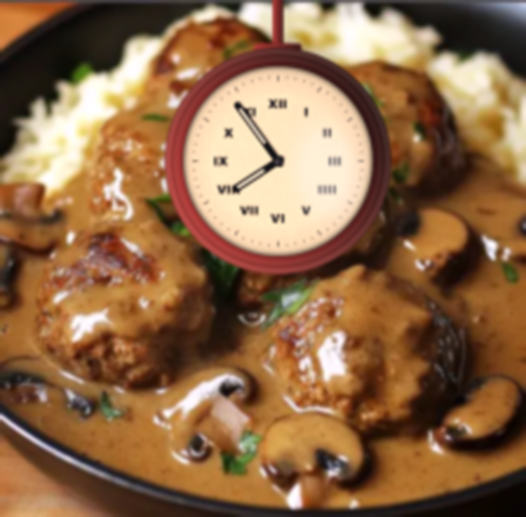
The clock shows **7:54**
